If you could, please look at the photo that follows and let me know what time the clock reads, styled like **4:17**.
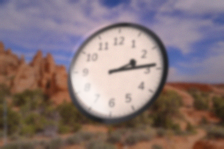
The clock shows **2:14**
